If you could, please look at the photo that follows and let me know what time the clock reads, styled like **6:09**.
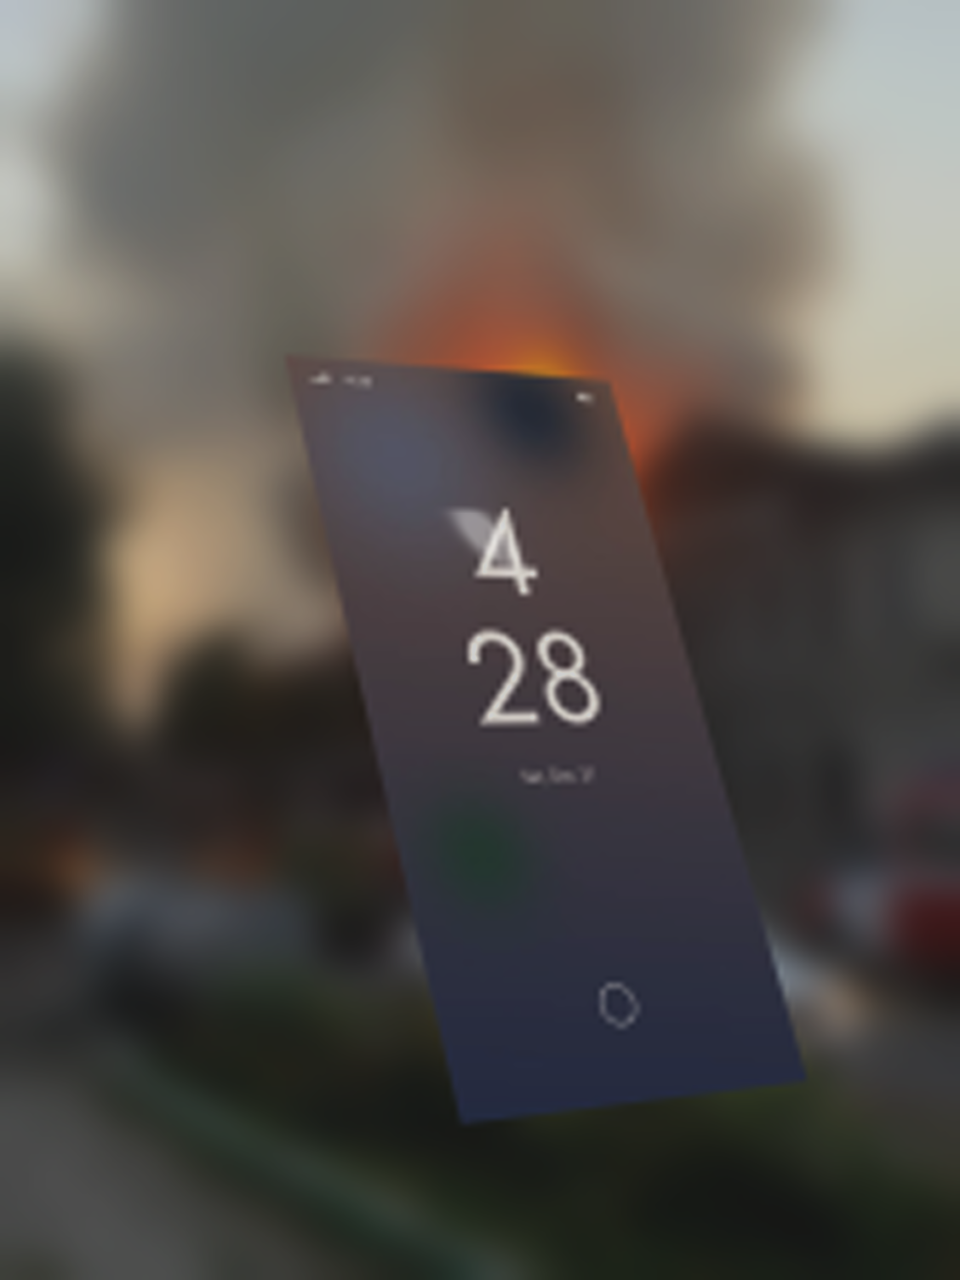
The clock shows **4:28**
